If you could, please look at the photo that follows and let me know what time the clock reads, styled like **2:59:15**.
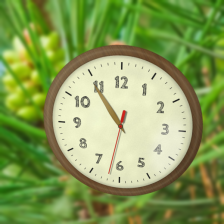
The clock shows **10:54:32**
